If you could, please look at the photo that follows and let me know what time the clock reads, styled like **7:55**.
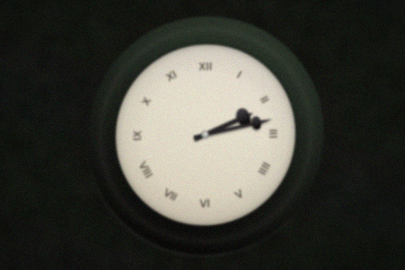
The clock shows **2:13**
